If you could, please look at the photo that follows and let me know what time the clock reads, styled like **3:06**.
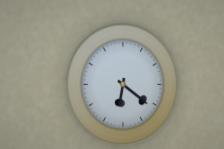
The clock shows **6:21**
